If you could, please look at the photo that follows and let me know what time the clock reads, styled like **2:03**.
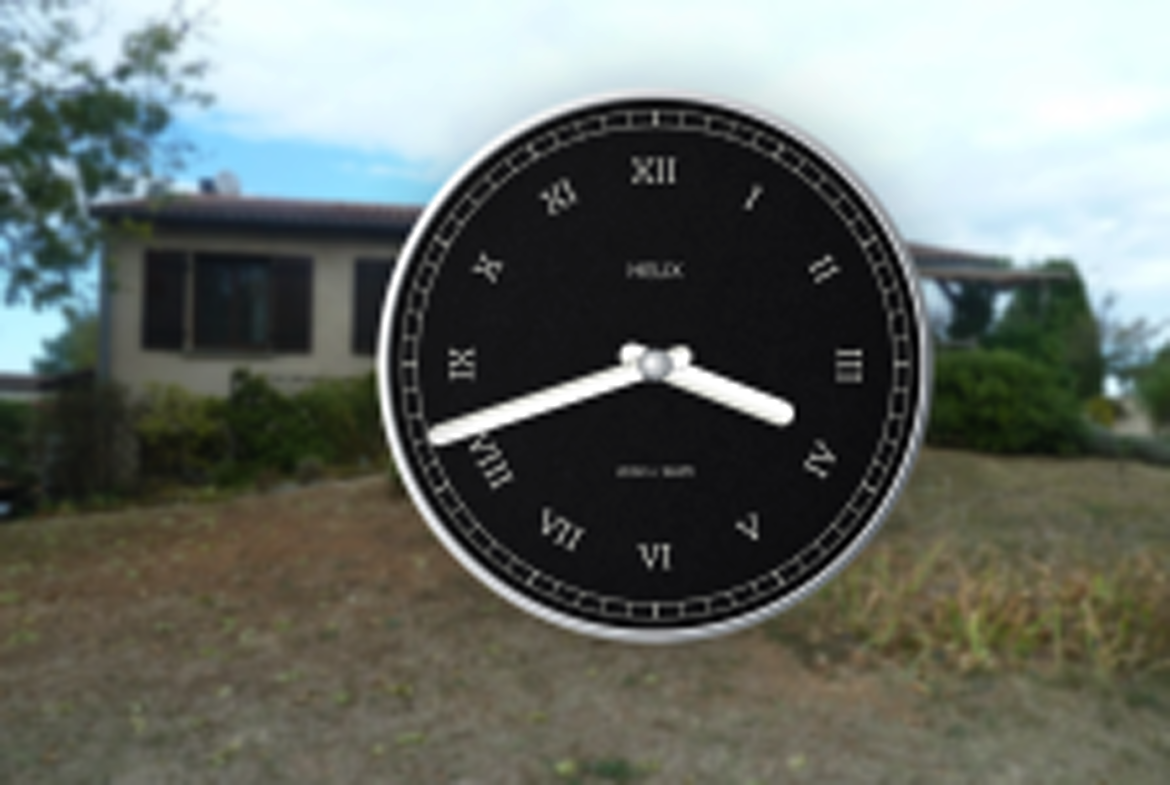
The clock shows **3:42**
